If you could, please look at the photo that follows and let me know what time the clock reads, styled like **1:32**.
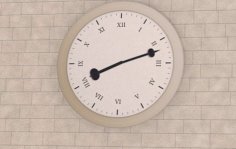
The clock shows **8:12**
